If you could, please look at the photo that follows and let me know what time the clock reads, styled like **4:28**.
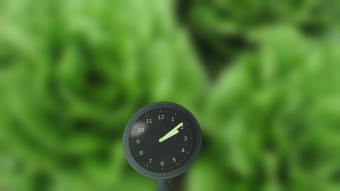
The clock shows **2:09**
